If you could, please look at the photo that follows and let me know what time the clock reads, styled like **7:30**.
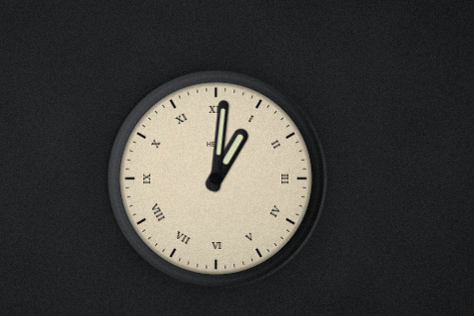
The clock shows **1:01**
